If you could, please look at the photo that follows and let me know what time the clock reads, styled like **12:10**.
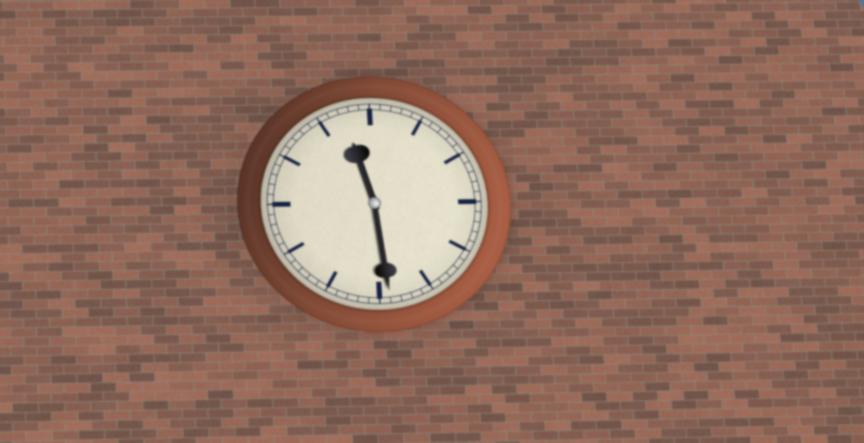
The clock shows **11:29**
